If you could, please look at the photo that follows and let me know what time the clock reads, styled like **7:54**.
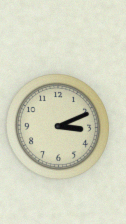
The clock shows **3:11**
